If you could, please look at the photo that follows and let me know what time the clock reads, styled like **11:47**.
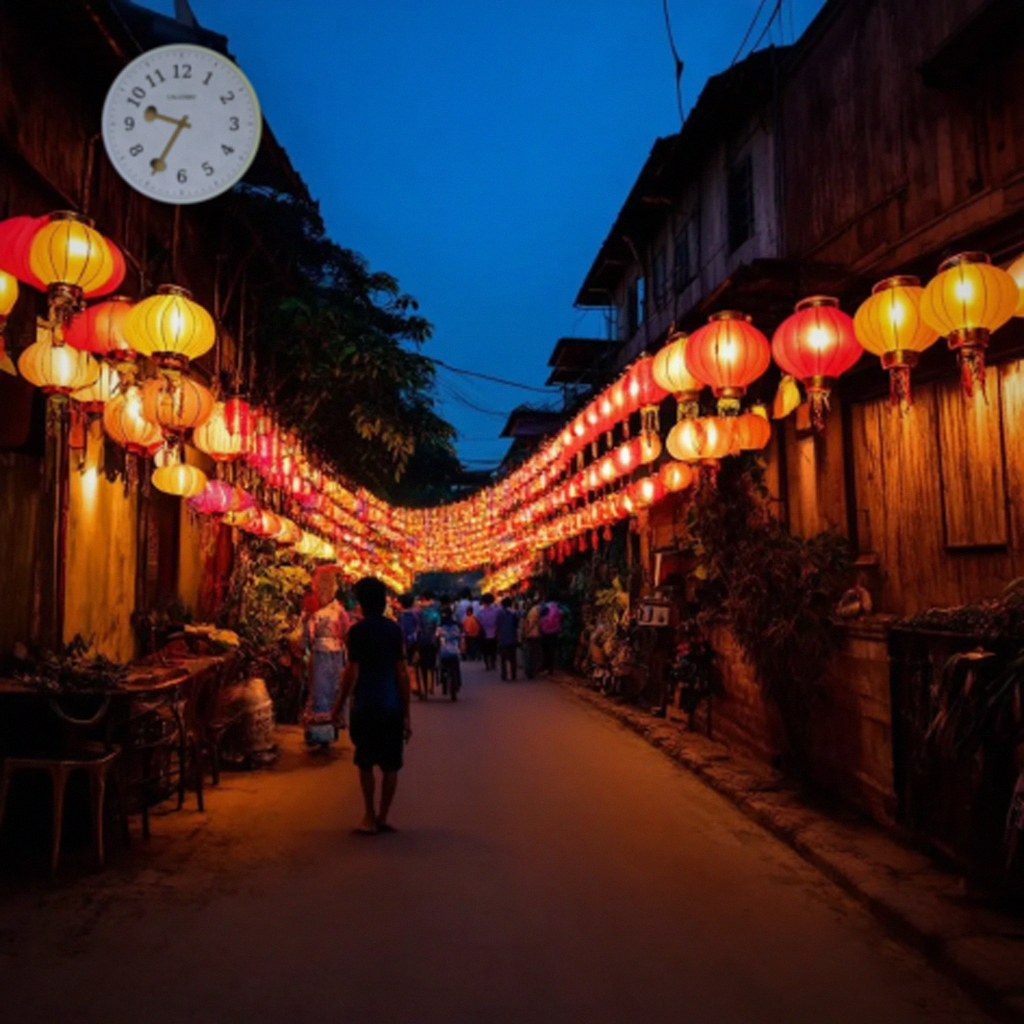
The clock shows **9:35**
